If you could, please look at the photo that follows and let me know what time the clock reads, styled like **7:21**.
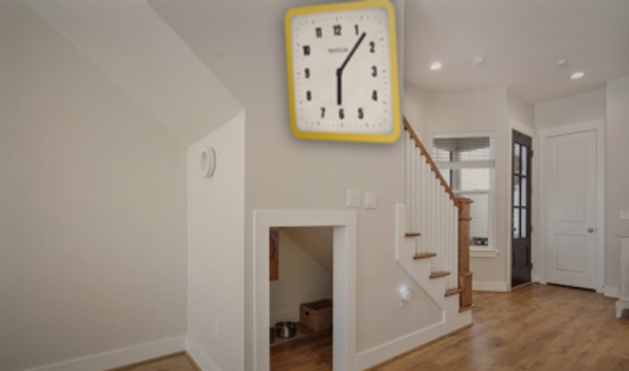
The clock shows **6:07**
